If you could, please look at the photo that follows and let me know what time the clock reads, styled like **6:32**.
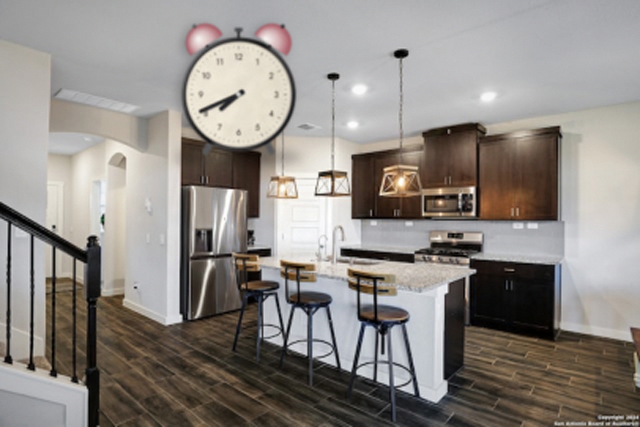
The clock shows **7:41**
